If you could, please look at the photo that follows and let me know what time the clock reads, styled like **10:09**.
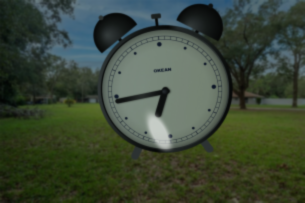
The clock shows **6:44**
